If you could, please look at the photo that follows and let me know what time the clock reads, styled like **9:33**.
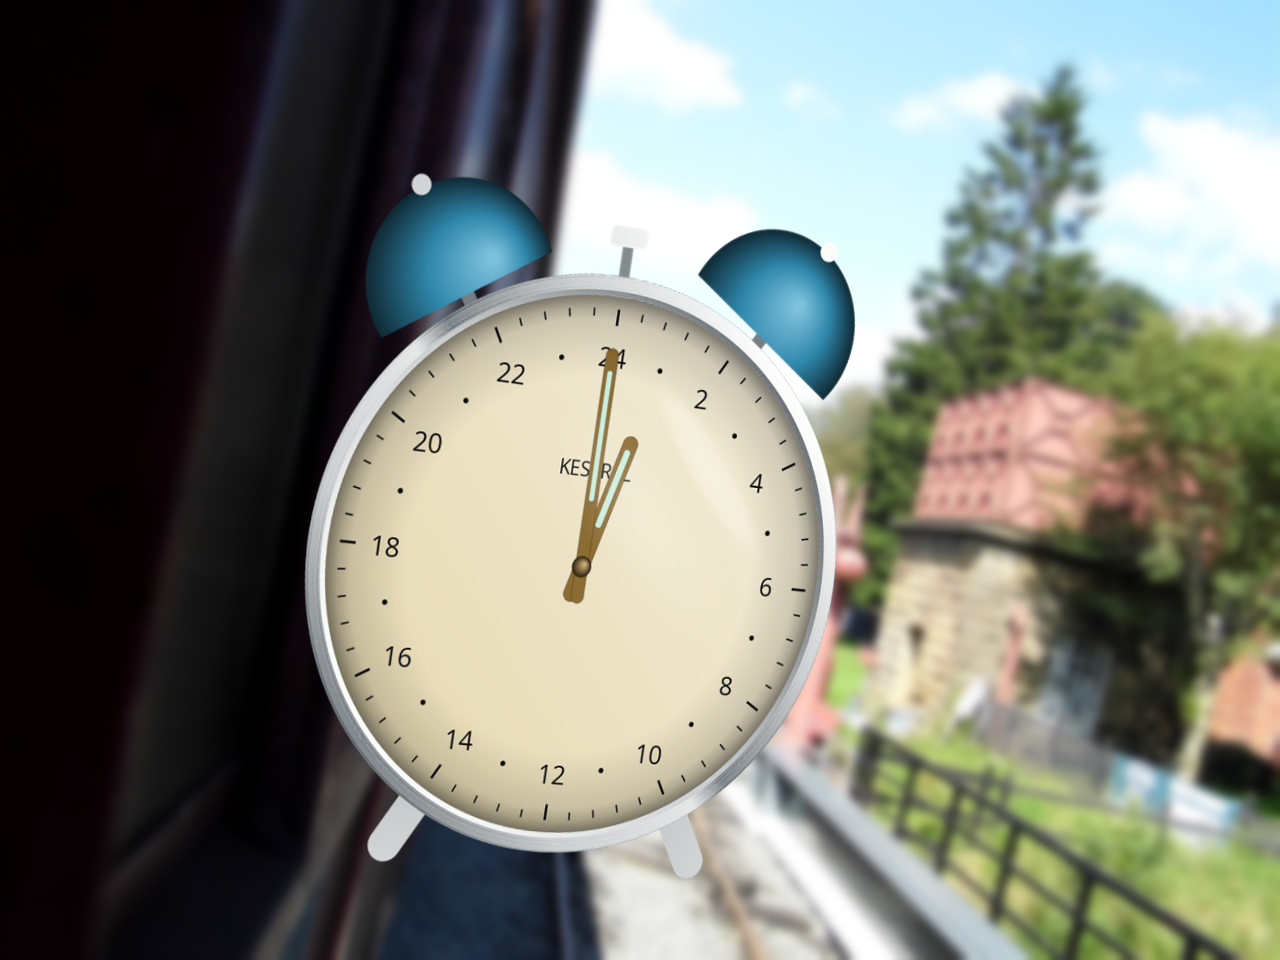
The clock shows **1:00**
